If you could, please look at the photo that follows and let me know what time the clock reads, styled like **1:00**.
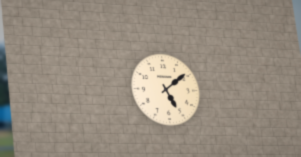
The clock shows **5:09**
